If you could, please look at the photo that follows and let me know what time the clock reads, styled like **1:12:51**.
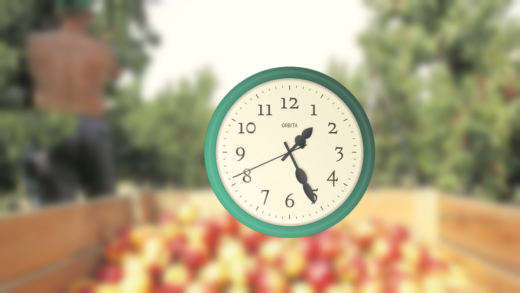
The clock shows **1:25:41**
